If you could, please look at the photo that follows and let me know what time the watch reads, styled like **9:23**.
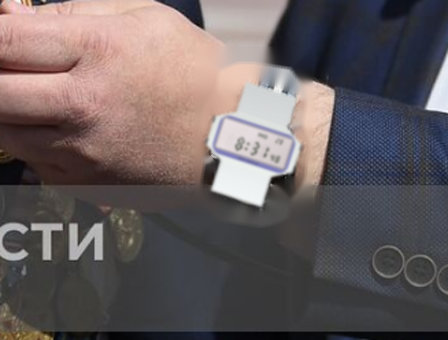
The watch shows **8:31**
